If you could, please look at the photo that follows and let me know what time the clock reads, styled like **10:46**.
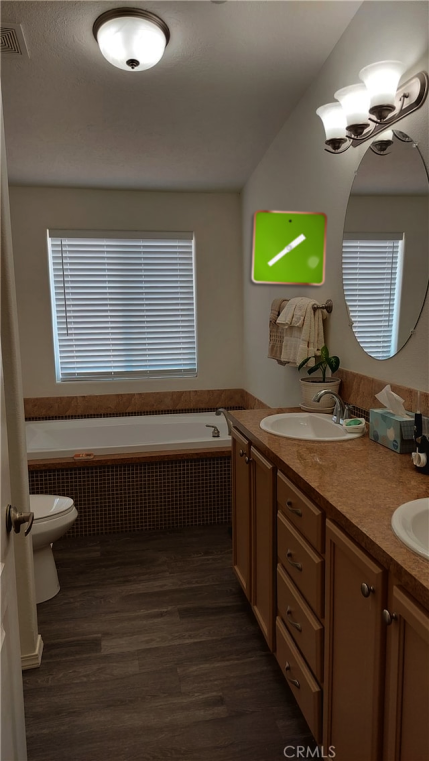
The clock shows **1:38**
